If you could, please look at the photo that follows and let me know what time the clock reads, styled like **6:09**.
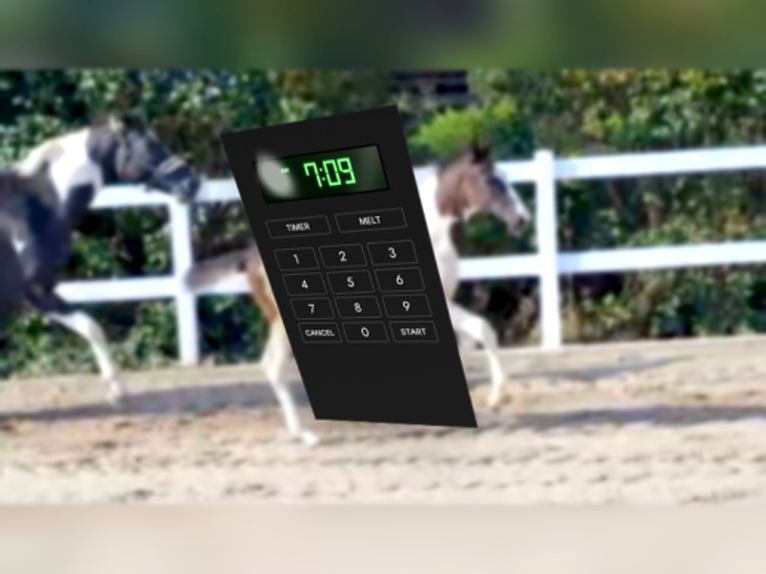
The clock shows **7:09**
